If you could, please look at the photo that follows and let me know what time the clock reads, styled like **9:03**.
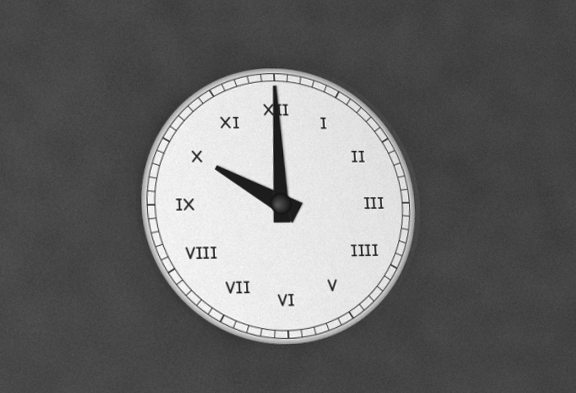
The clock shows **10:00**
